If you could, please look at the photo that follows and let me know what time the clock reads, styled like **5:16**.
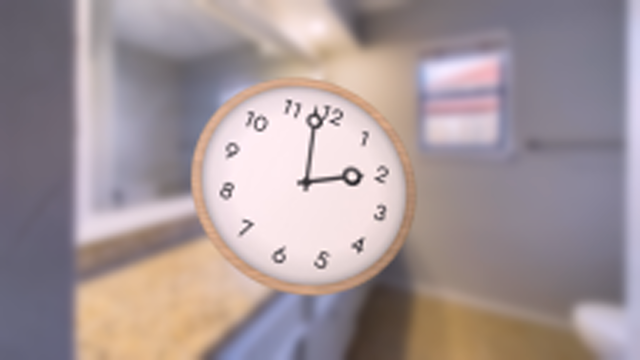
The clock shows **1:58**
